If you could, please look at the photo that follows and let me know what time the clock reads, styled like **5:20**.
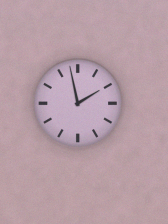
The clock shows **1:58**
